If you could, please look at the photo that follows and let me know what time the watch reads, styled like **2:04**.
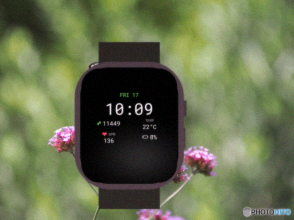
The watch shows **10:09**
